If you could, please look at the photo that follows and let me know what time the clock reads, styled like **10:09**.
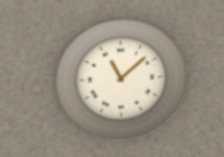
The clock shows **11:08**
